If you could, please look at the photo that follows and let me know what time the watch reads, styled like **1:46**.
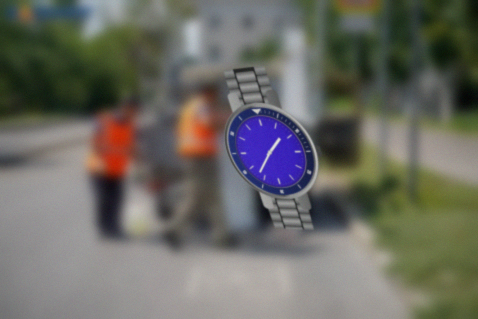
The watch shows **1:37**
